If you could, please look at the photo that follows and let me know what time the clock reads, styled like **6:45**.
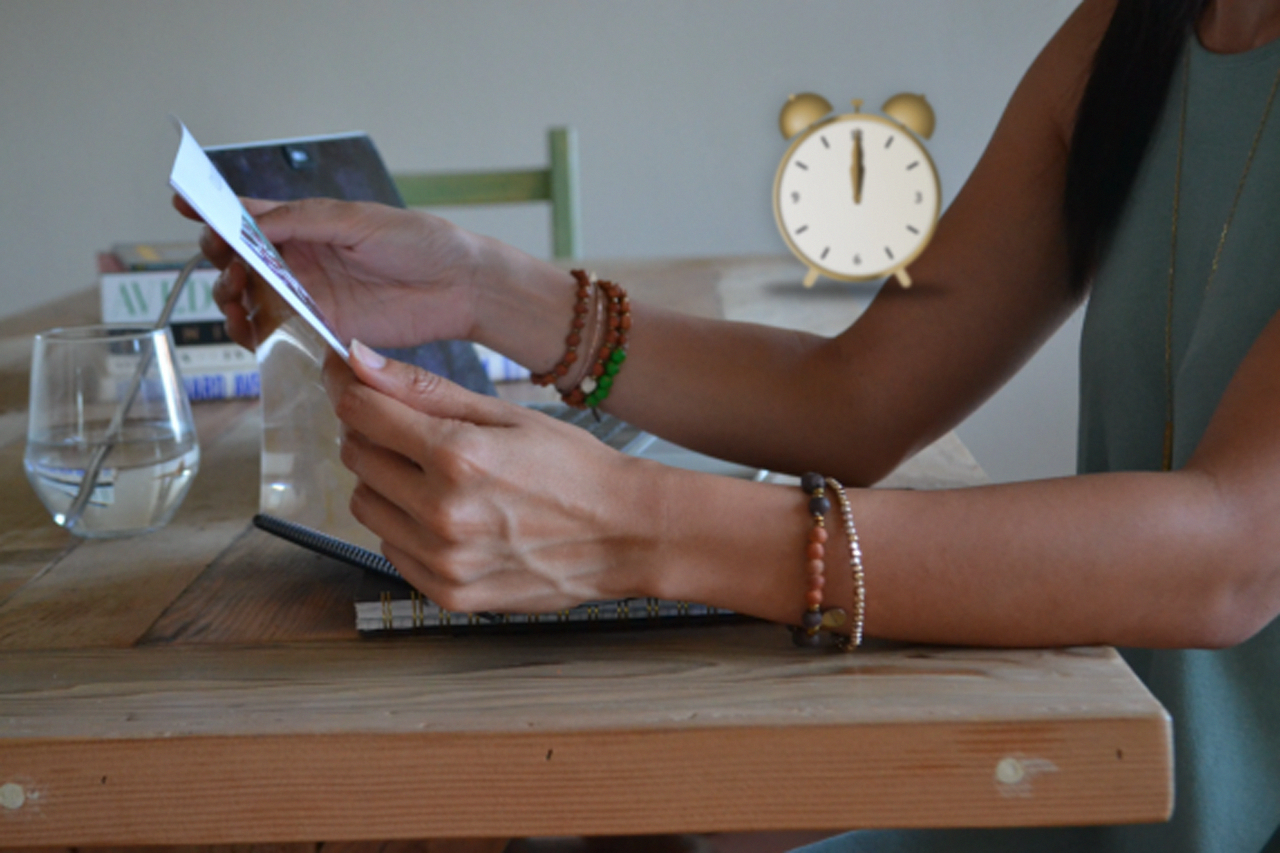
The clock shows **12:00**
